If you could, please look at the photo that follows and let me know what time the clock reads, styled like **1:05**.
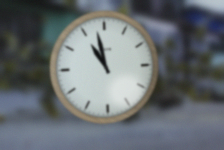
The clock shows **10:58**
